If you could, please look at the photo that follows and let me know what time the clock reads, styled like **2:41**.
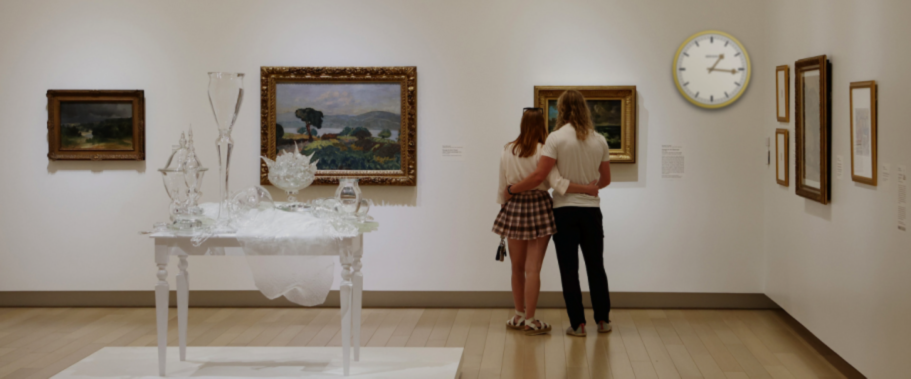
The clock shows **1:16**
